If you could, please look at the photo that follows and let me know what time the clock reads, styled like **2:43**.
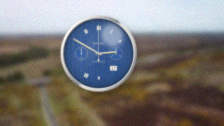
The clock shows **2:50**
